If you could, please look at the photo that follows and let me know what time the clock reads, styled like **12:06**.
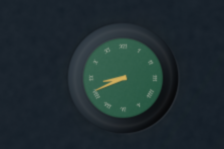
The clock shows **8:41**
